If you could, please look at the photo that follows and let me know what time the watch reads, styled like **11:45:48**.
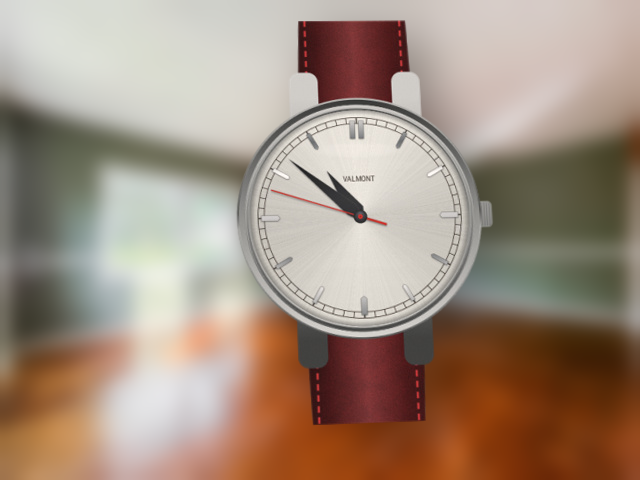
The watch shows **10:51:48**
